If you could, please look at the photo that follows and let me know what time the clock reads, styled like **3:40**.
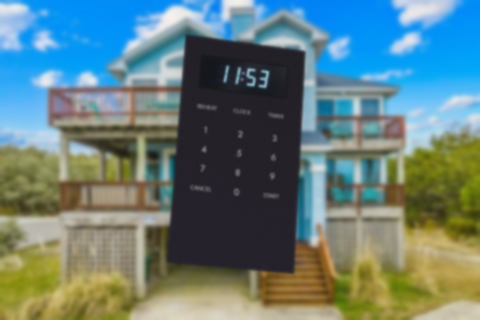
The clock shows **11:53**
